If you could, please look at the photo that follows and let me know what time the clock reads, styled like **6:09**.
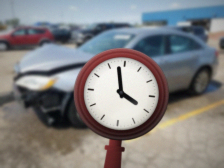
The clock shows **3:58**
